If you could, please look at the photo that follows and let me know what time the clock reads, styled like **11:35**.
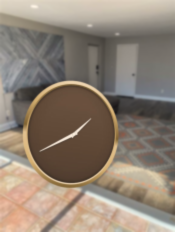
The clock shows **1:41**
